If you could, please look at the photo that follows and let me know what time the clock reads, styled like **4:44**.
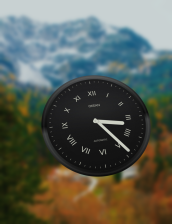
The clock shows **3:24**
